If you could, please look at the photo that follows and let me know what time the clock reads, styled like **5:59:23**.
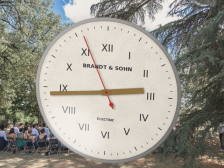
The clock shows **2:43:56**
